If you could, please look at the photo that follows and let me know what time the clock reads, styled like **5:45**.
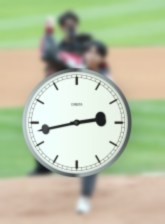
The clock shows **2:43**
